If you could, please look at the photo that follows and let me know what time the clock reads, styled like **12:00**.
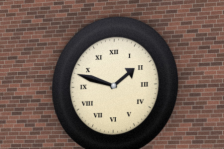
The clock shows **1:48**
